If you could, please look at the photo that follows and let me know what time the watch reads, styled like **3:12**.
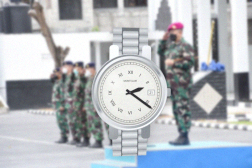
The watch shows **2:21**
